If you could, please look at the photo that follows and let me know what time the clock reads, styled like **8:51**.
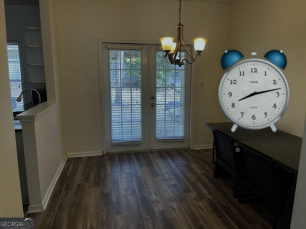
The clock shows **8:13**
